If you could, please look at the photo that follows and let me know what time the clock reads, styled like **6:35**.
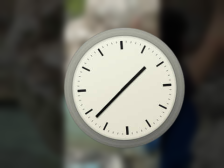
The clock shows **1:38**
